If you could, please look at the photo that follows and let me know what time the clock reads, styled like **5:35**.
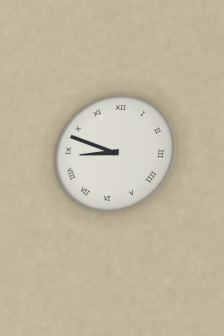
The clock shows **8:48**
